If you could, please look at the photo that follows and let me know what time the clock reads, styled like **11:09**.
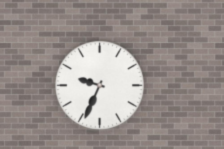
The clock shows **9:34**
